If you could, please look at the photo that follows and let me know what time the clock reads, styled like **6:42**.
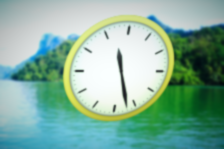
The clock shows **11:27**
